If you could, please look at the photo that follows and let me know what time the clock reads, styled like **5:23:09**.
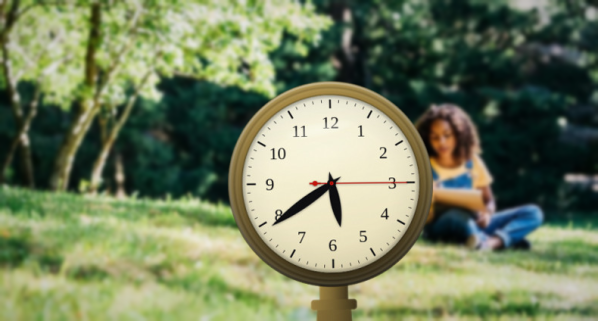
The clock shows **5:39:15**
